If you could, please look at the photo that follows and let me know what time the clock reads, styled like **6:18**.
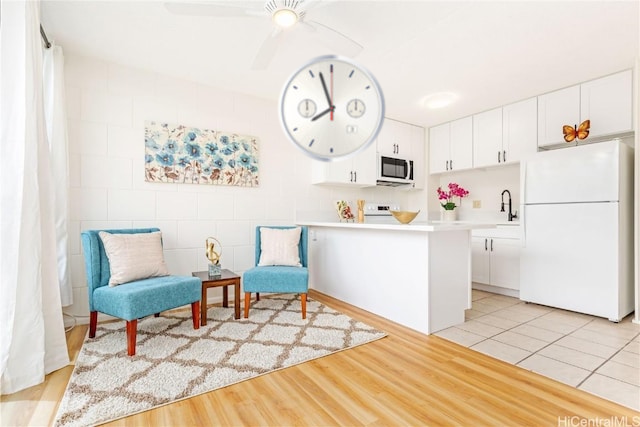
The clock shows **7:57**
